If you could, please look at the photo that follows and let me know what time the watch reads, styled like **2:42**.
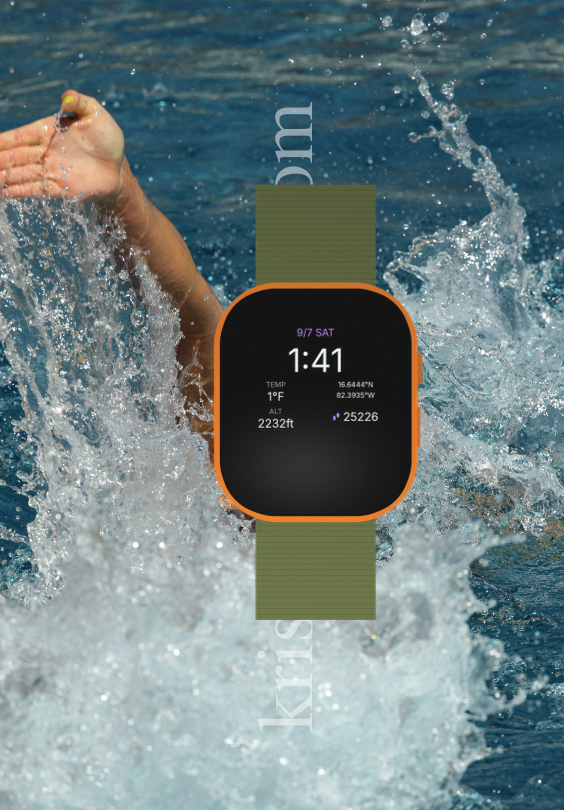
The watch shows **1:41**
